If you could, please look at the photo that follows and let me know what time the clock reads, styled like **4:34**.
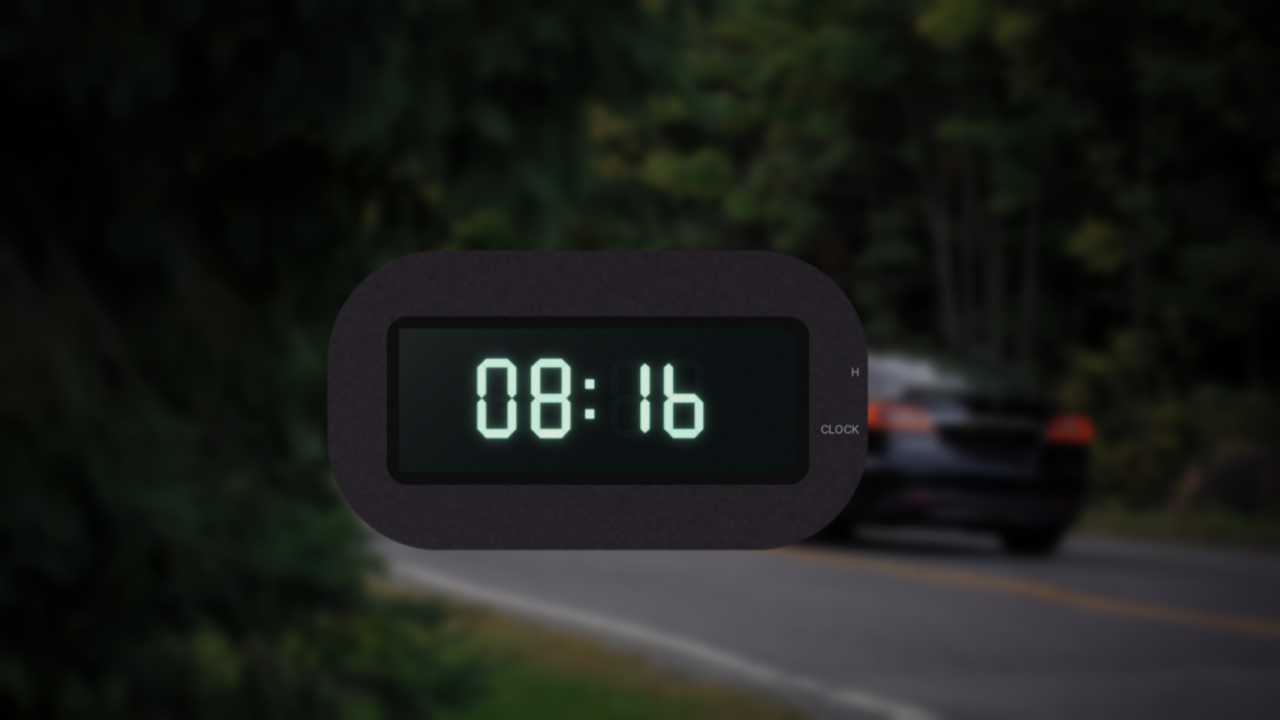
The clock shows **8:16**
